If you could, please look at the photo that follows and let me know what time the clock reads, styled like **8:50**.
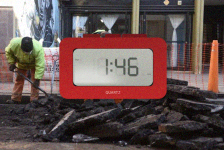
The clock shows **1:46**
